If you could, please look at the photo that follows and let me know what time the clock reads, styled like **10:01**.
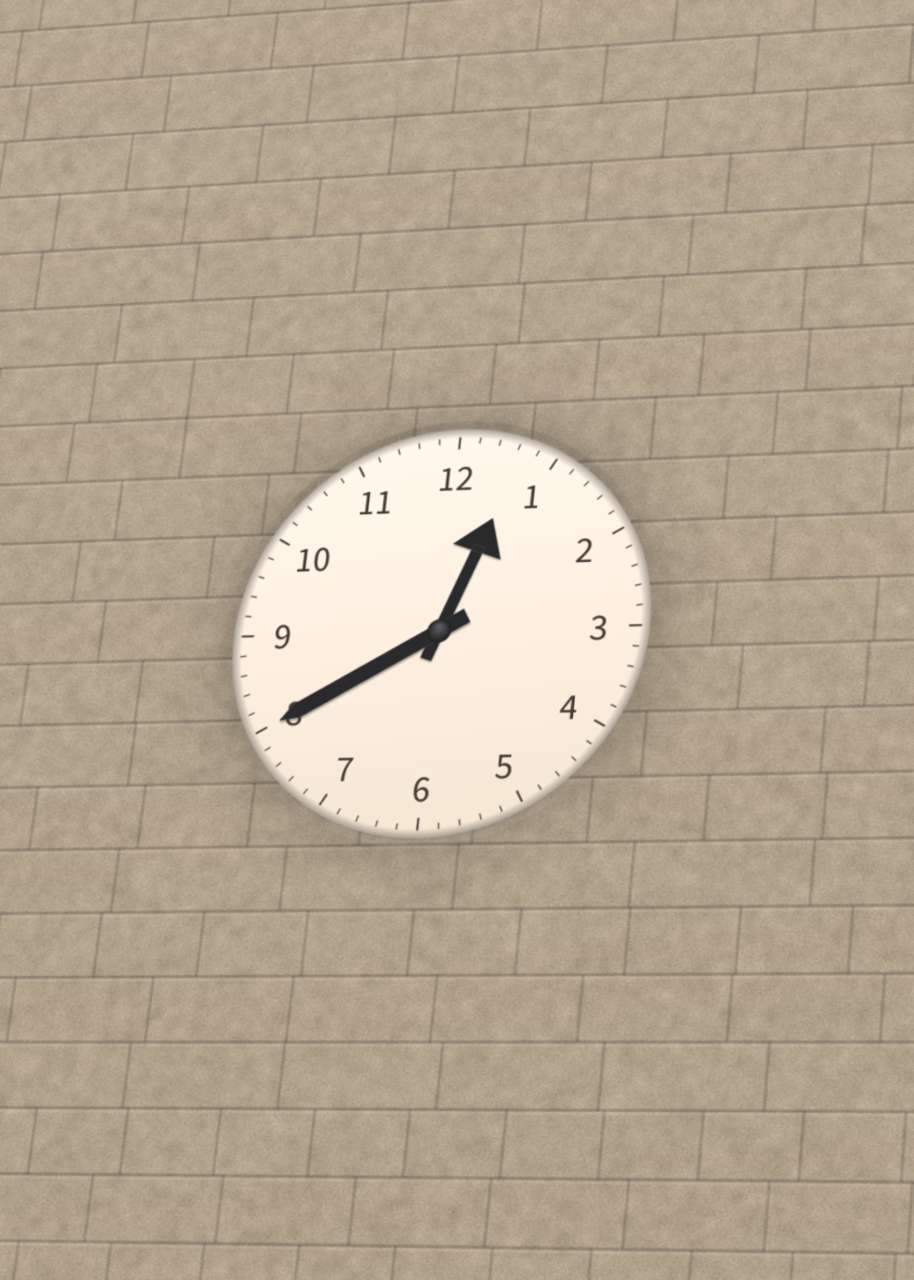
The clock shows **12:40**
